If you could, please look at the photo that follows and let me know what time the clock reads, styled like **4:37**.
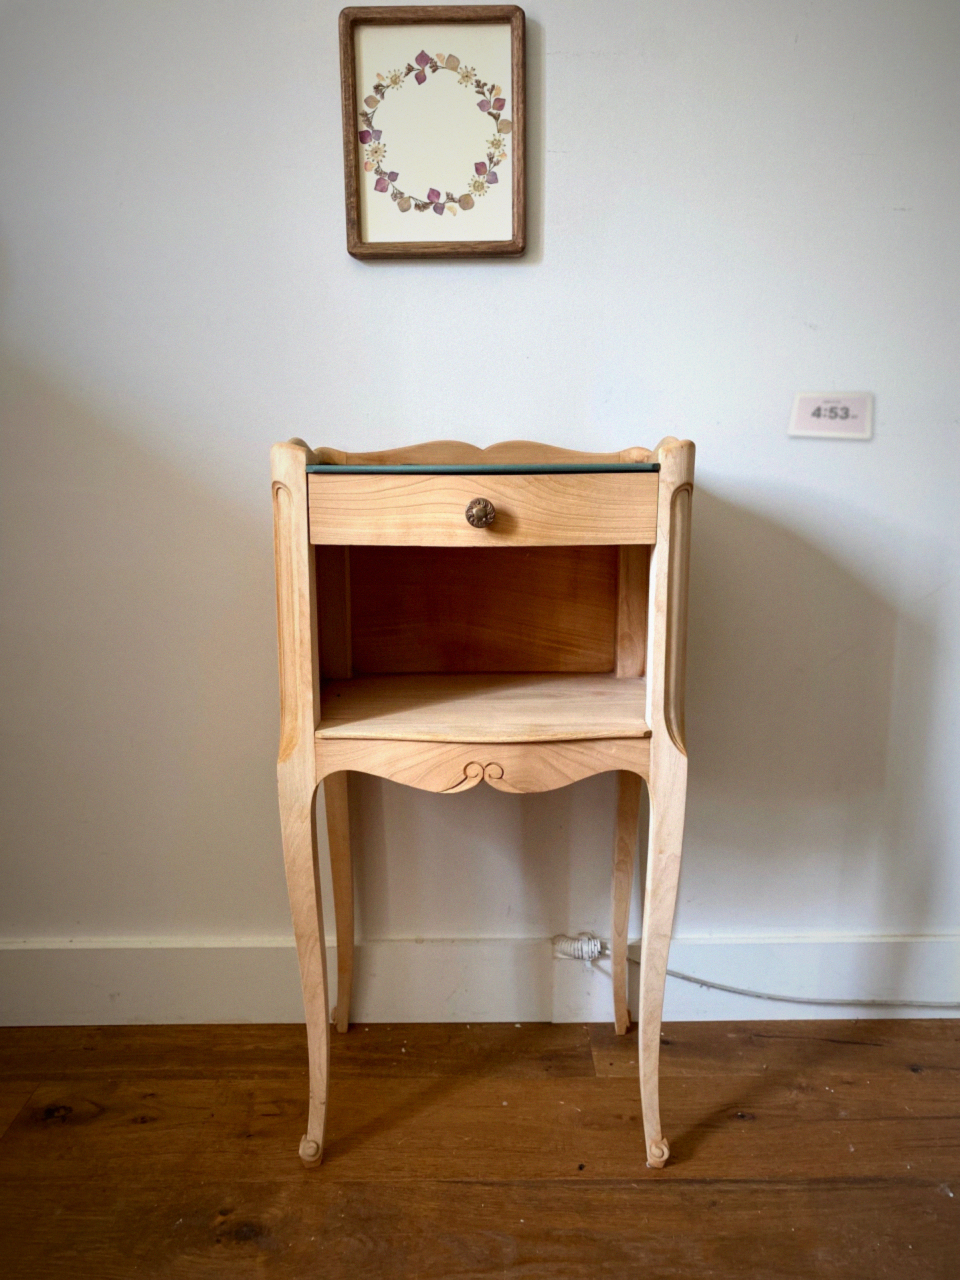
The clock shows **4:53**
